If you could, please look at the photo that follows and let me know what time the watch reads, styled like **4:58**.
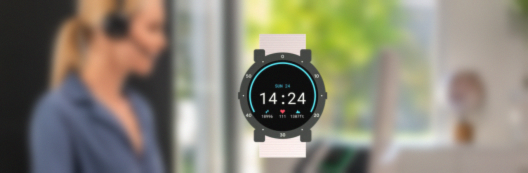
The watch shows **14:24**
